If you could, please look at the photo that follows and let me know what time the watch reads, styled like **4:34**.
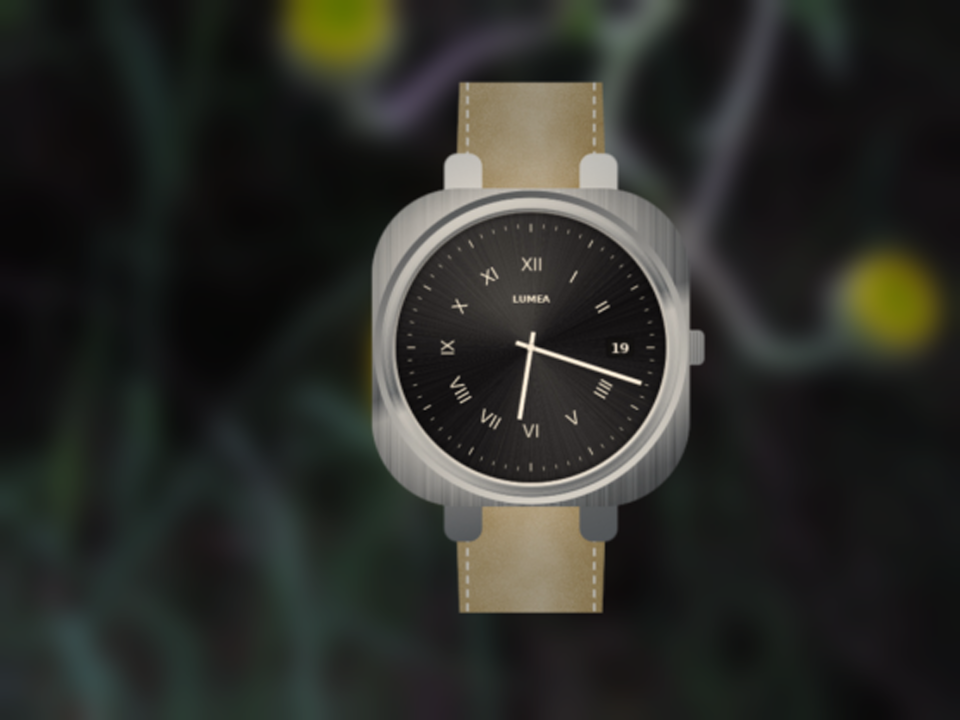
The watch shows **6:18**
